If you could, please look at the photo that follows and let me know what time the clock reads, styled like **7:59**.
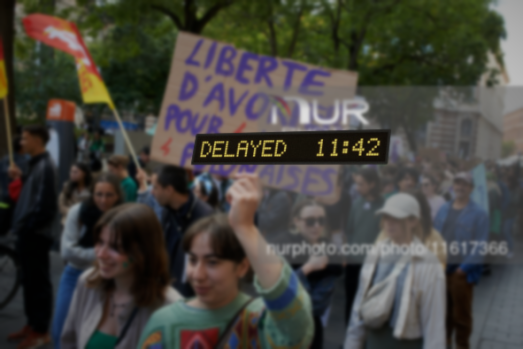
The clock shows **11:42**
